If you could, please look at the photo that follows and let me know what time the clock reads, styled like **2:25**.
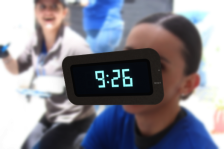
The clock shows **9:26**
